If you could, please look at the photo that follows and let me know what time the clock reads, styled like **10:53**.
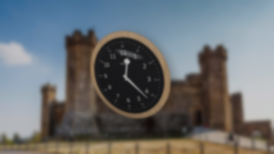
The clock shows **12:22**
